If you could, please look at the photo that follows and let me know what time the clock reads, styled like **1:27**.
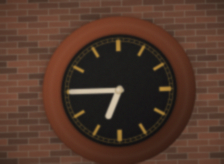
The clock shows **6:45**
